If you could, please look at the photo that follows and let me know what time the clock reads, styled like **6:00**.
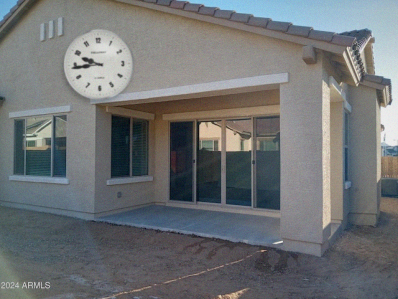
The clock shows **9:44**
